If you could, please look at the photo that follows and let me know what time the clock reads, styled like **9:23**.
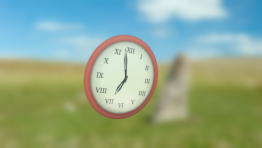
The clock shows **6:58**
